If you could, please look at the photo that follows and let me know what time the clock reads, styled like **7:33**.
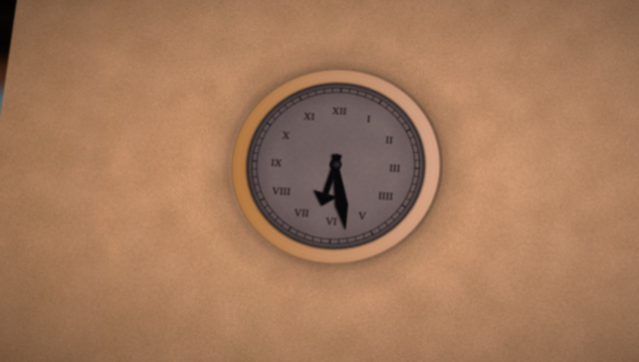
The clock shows **6:28**
